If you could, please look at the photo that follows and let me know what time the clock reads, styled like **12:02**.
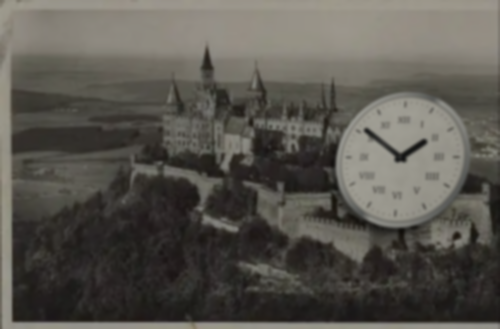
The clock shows **1:51**
